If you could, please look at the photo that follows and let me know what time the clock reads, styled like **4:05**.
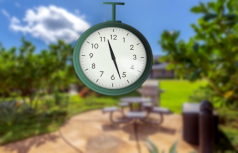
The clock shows **11:27**
